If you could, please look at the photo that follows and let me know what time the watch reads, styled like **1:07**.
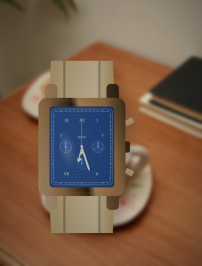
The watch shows **6:27**
